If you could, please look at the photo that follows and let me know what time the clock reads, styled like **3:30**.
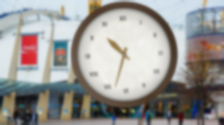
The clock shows **10:33**
